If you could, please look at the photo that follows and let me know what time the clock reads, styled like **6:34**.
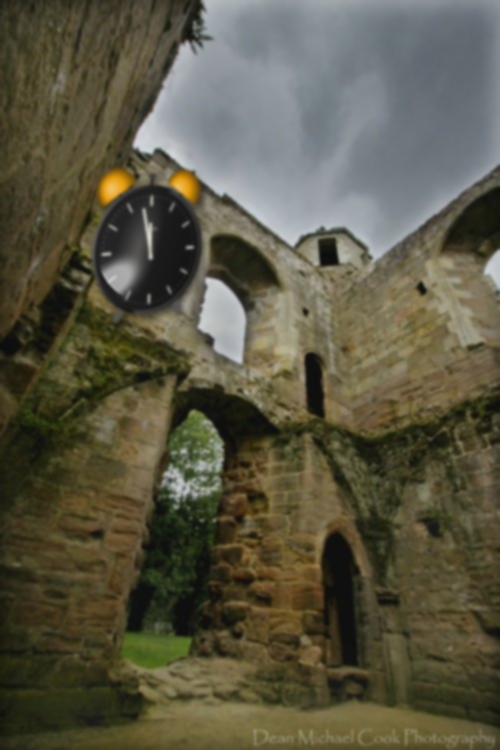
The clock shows **11:58**
